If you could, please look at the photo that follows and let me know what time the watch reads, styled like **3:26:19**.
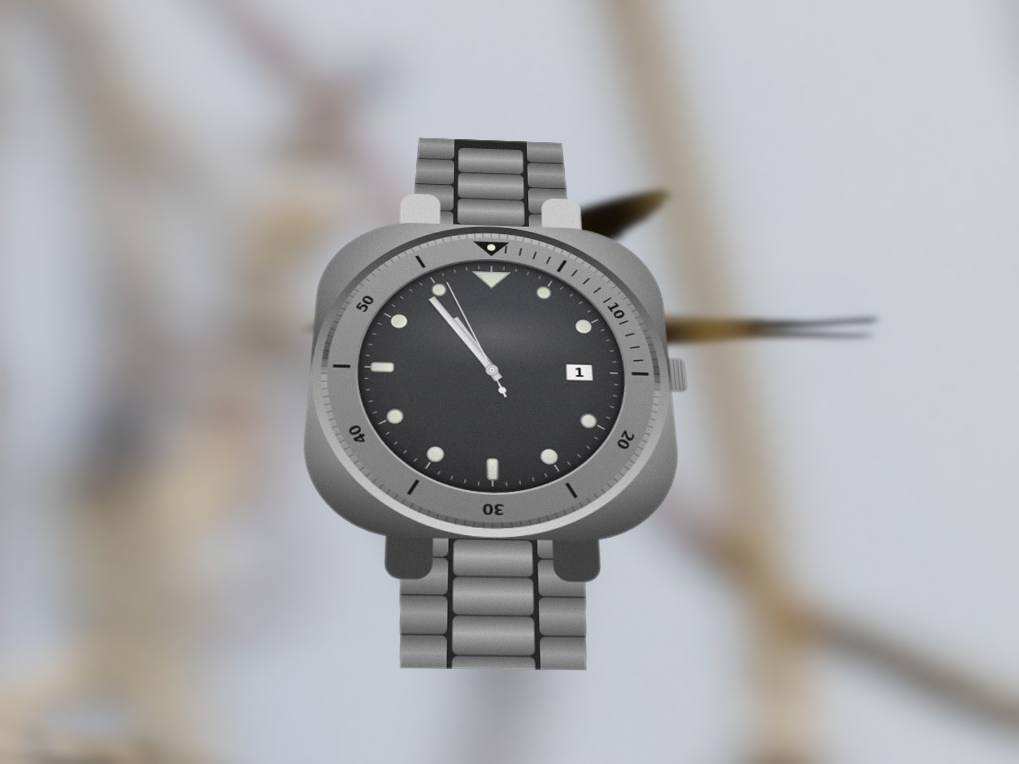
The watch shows **10:53:56**
